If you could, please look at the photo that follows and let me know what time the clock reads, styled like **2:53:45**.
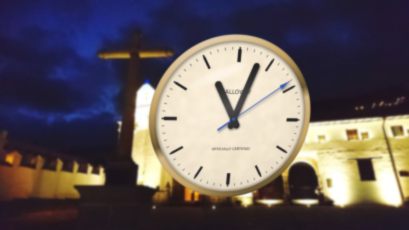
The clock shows **11:03:09**
